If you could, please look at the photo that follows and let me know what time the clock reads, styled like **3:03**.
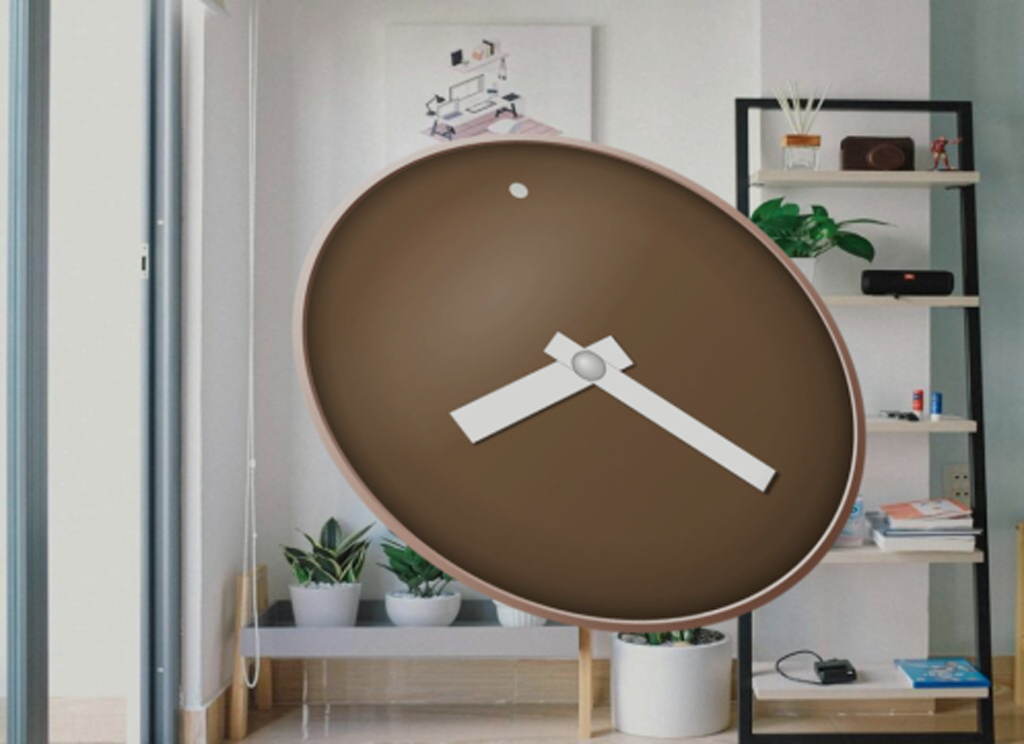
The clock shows **8:23**
